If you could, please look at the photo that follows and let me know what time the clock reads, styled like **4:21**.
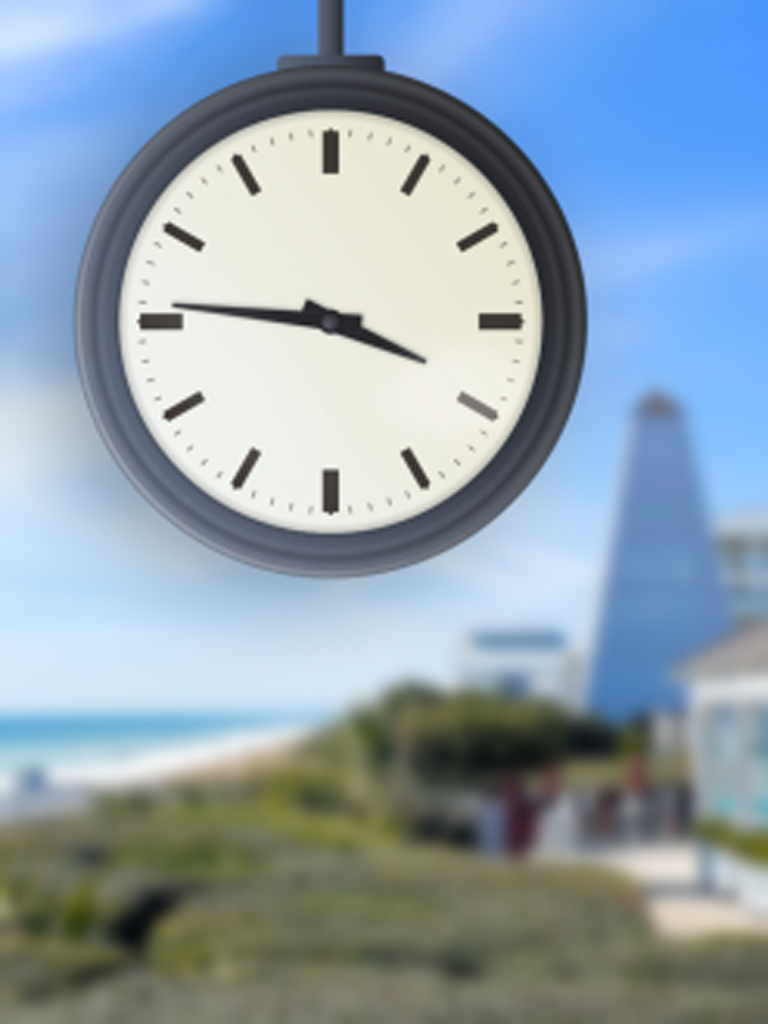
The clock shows **3:46**
